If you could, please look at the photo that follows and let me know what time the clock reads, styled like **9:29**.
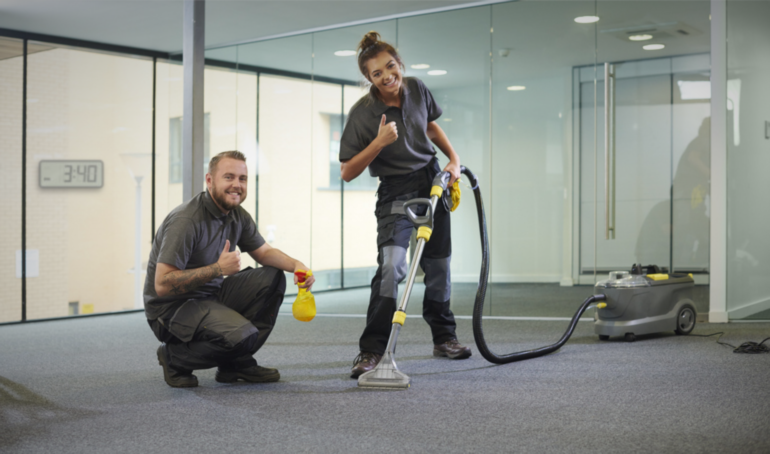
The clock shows **3:40**
